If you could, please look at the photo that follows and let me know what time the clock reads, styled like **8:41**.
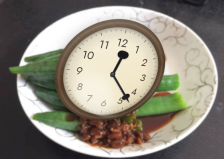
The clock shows **12:23**
